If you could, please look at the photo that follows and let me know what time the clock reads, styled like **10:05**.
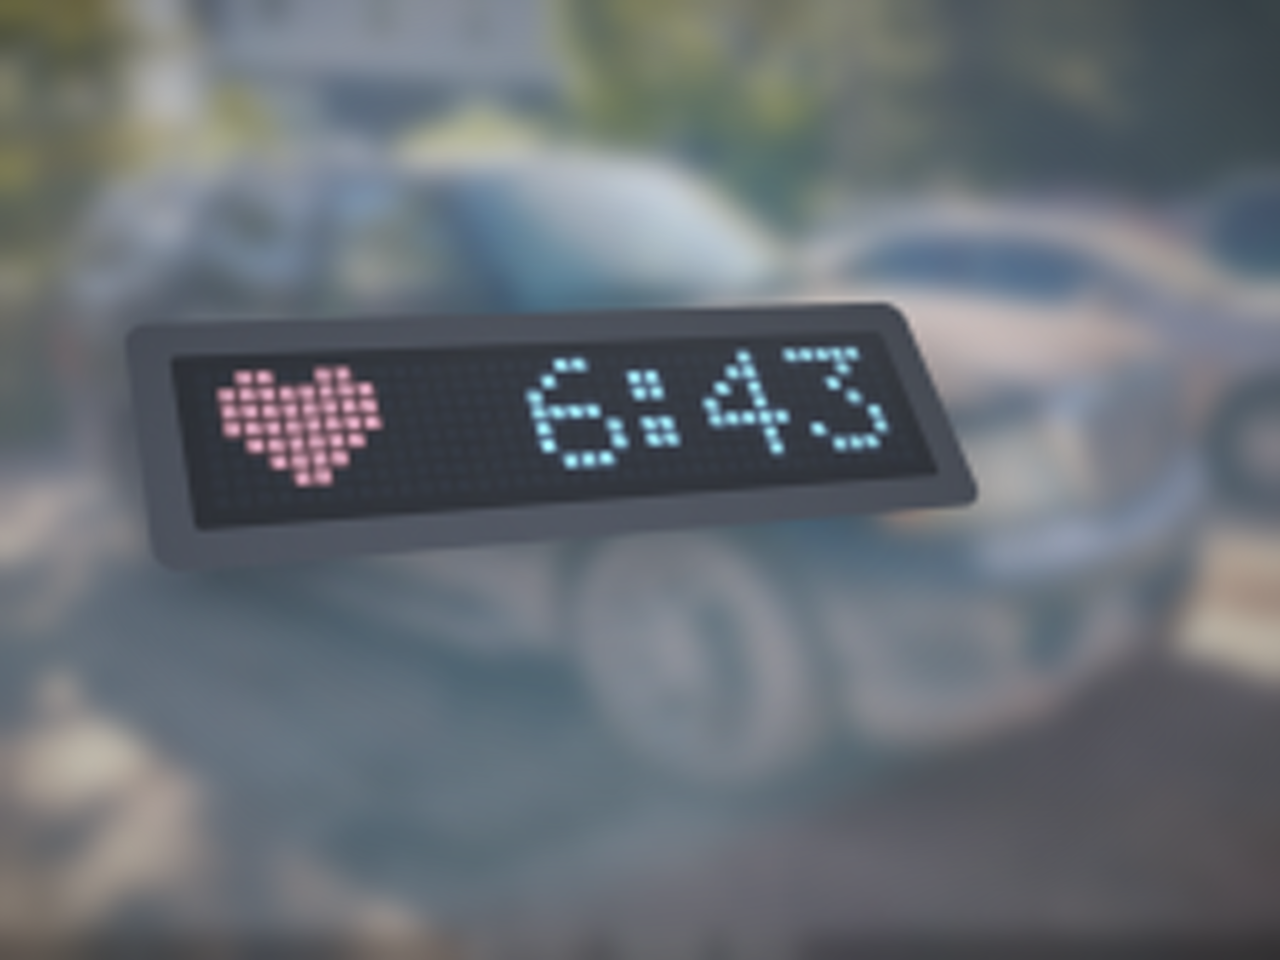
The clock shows **6:43**
